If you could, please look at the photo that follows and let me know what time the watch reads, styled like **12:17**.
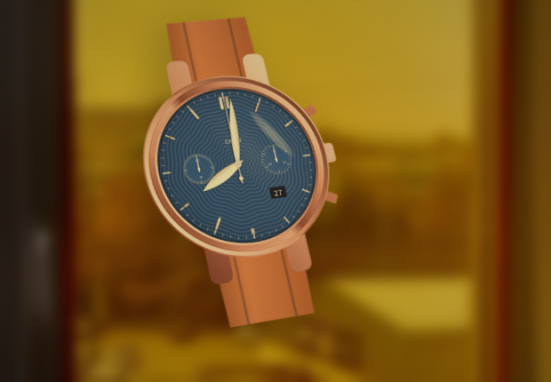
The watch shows **8:01**
